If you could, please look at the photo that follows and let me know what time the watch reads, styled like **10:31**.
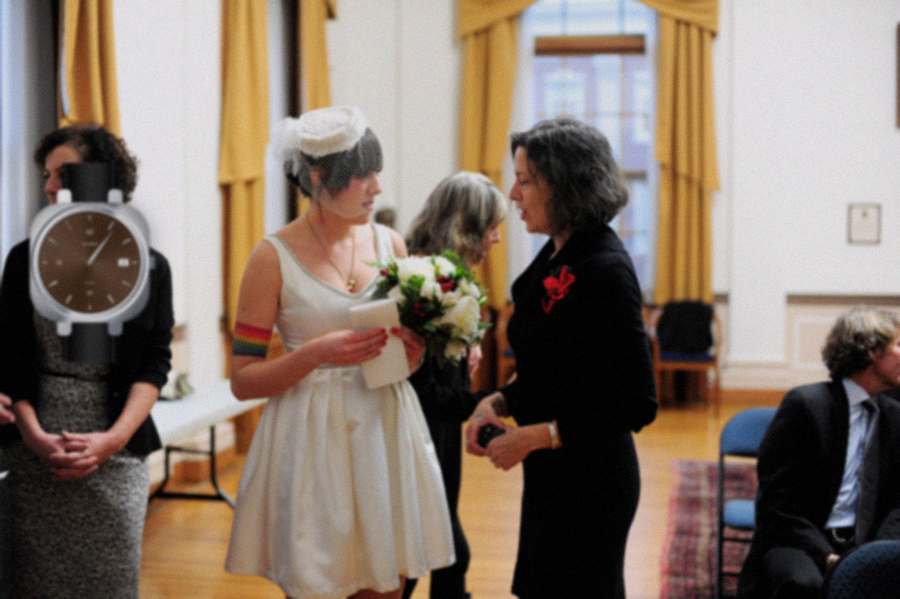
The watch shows **1:06**
